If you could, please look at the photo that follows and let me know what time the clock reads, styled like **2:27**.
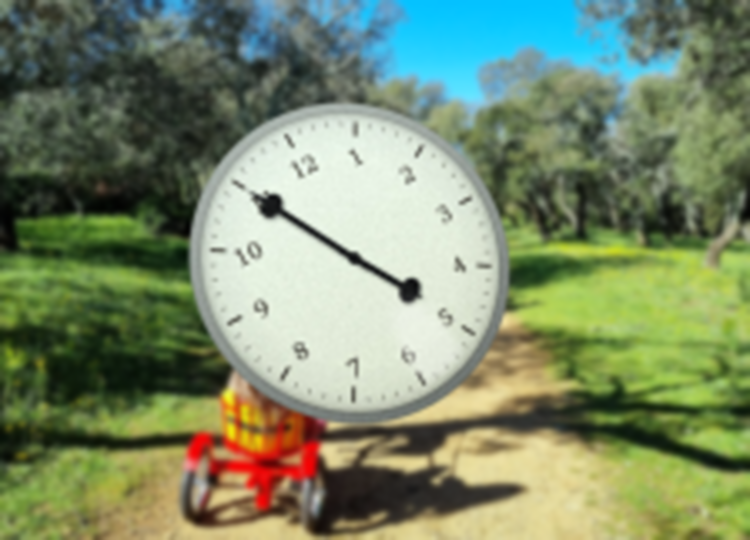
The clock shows **4:55**
